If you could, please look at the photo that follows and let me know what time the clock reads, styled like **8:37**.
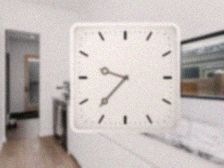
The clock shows **9:37**
